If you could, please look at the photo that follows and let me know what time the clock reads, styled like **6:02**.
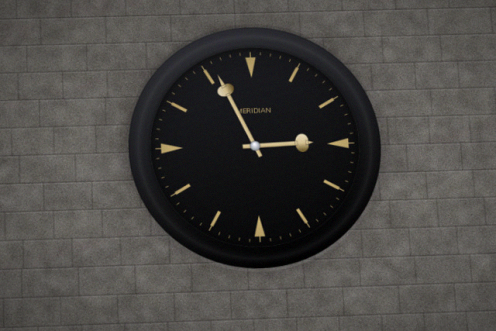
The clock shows **2:56**
